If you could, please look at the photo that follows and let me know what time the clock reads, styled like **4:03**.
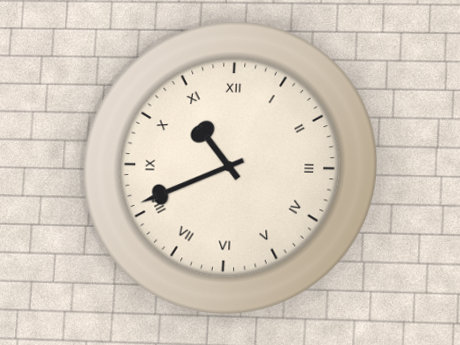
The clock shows **10:41**
